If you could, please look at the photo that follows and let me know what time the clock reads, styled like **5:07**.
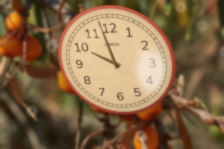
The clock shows **9:58**
